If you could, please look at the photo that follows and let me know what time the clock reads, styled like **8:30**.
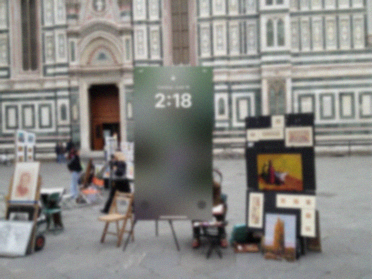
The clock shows **2:18**
